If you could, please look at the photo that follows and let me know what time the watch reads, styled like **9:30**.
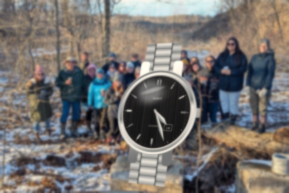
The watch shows **4:26**
